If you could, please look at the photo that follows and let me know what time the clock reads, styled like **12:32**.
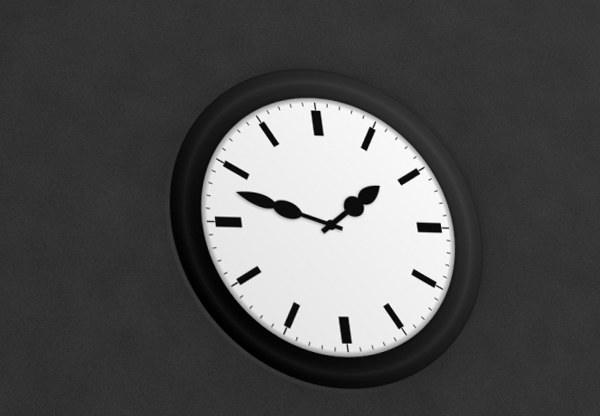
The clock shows **1:48**
